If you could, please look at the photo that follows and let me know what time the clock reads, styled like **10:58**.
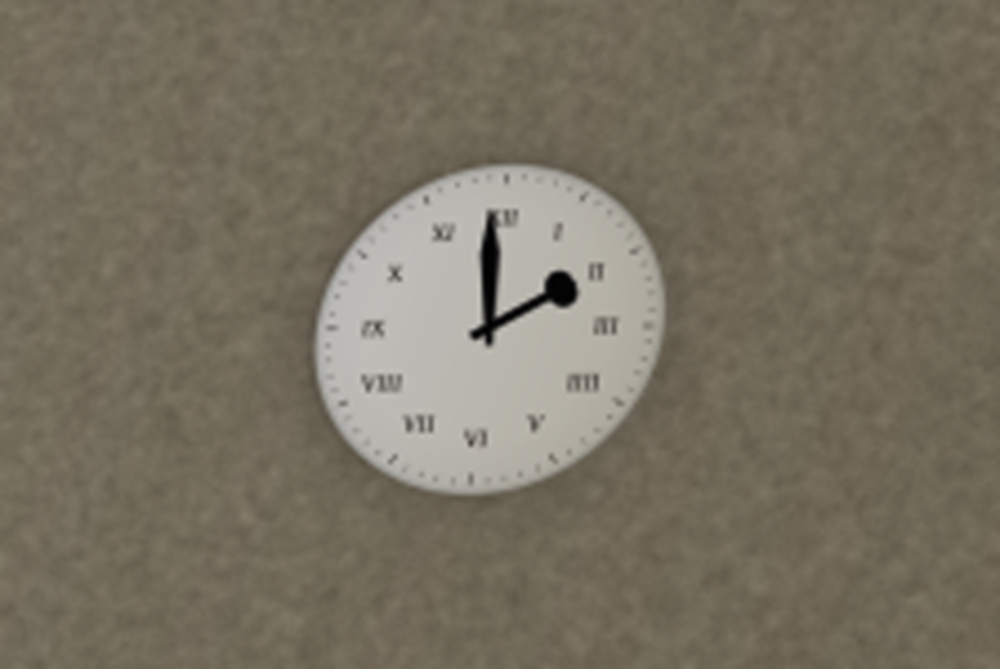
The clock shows **1:59**
